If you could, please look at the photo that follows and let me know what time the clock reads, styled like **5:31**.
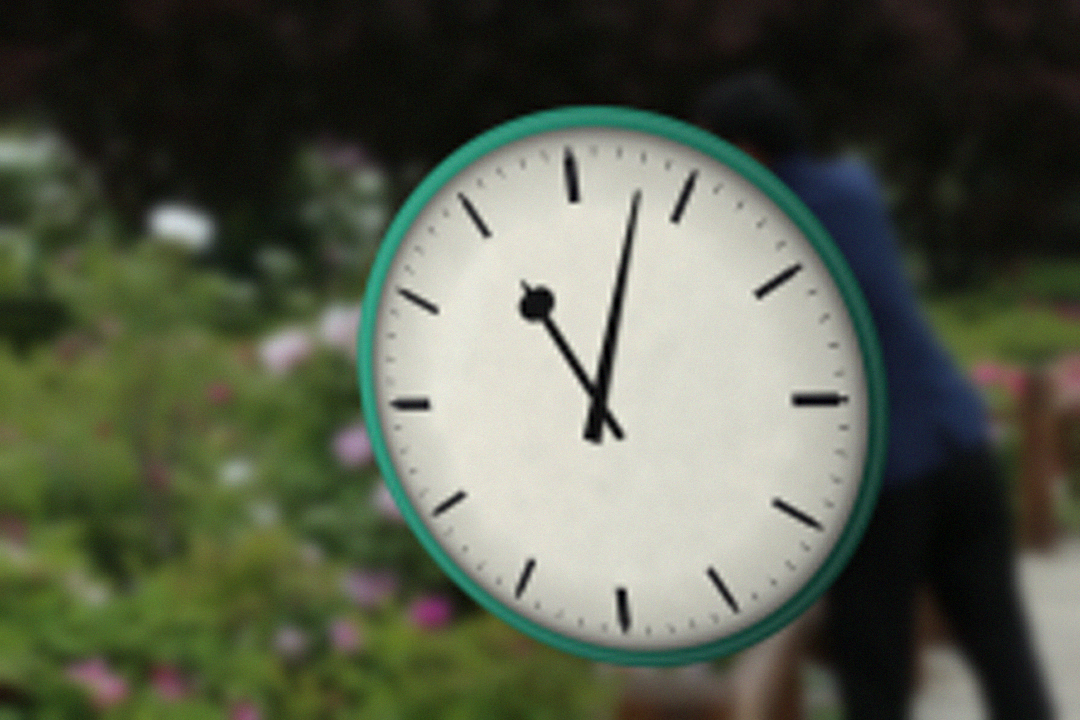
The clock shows **11:03**
